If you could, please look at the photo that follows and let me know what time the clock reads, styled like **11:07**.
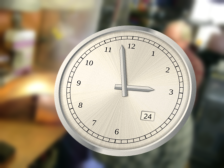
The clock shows **2:58**
